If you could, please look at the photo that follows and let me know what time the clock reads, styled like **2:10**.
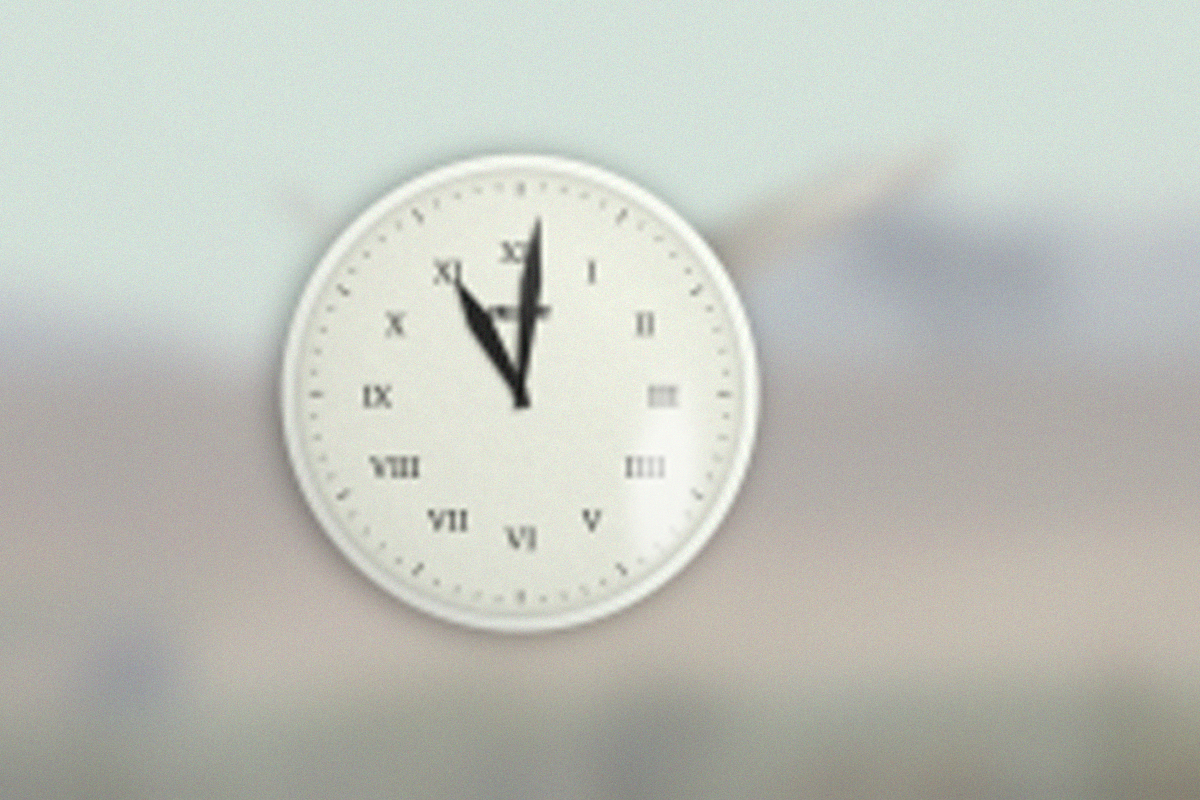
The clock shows **11:01**
